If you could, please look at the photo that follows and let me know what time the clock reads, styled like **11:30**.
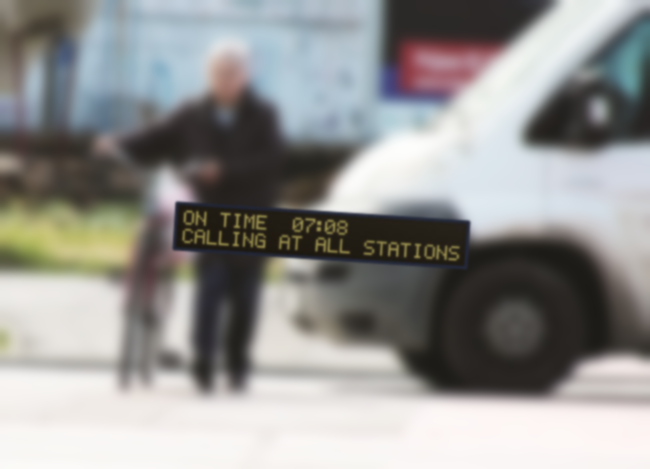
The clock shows **7:08**
